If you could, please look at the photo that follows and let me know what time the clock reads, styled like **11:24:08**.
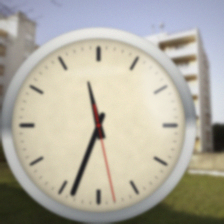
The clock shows **11:33:28**
